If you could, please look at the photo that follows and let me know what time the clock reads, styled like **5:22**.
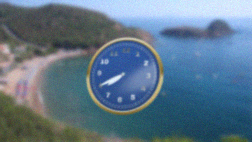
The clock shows **7:40**
